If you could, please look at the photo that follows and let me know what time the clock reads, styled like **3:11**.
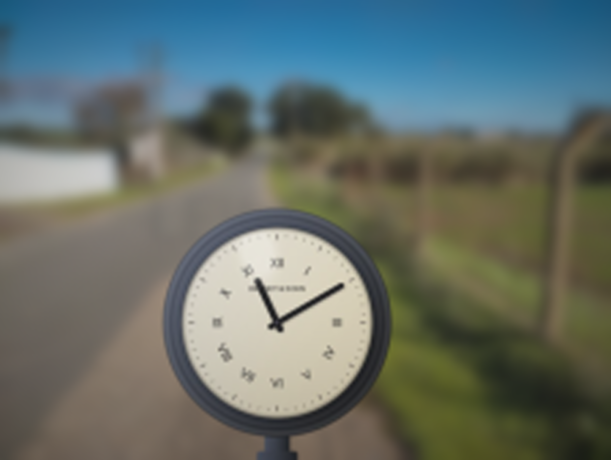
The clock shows **11:10**
